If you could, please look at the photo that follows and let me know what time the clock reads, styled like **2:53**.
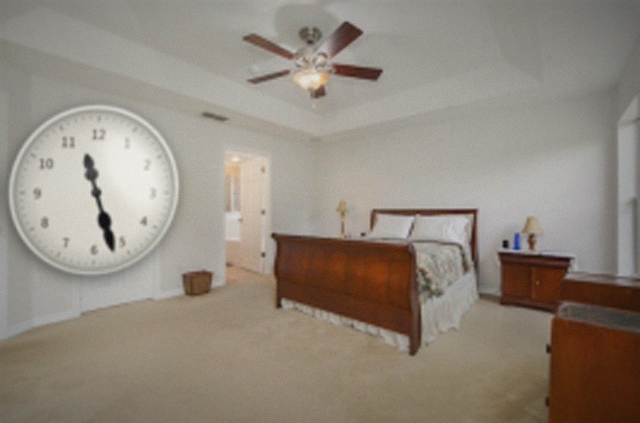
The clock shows **11:27**
